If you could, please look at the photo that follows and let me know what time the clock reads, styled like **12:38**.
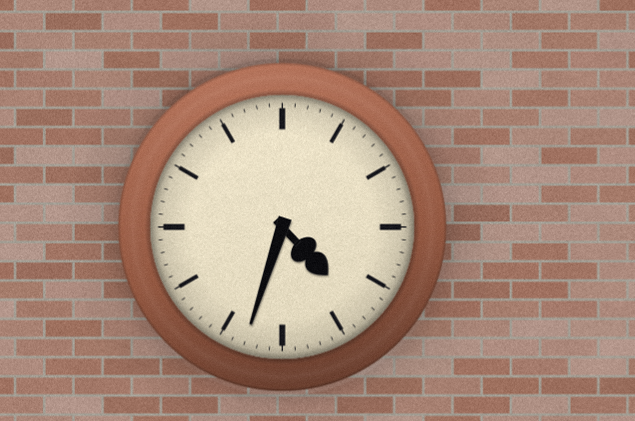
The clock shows **4:33**
